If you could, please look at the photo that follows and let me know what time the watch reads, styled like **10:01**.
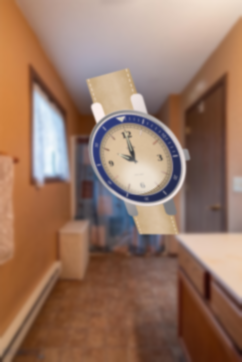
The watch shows **10:00**
